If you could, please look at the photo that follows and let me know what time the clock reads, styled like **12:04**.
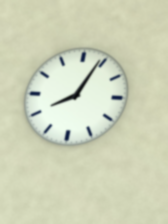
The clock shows **8:04**
